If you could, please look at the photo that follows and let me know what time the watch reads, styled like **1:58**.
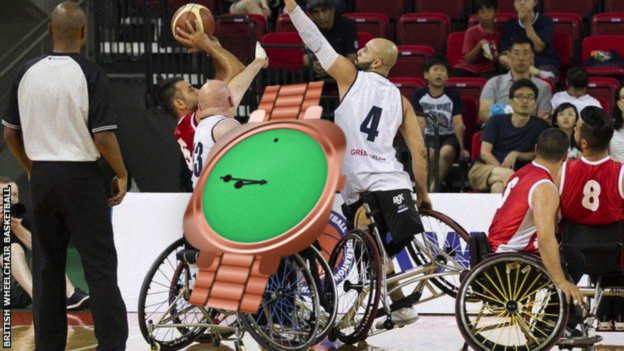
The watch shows **8:46**
